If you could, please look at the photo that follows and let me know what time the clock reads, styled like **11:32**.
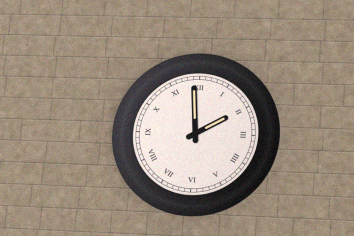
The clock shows **1:59**
